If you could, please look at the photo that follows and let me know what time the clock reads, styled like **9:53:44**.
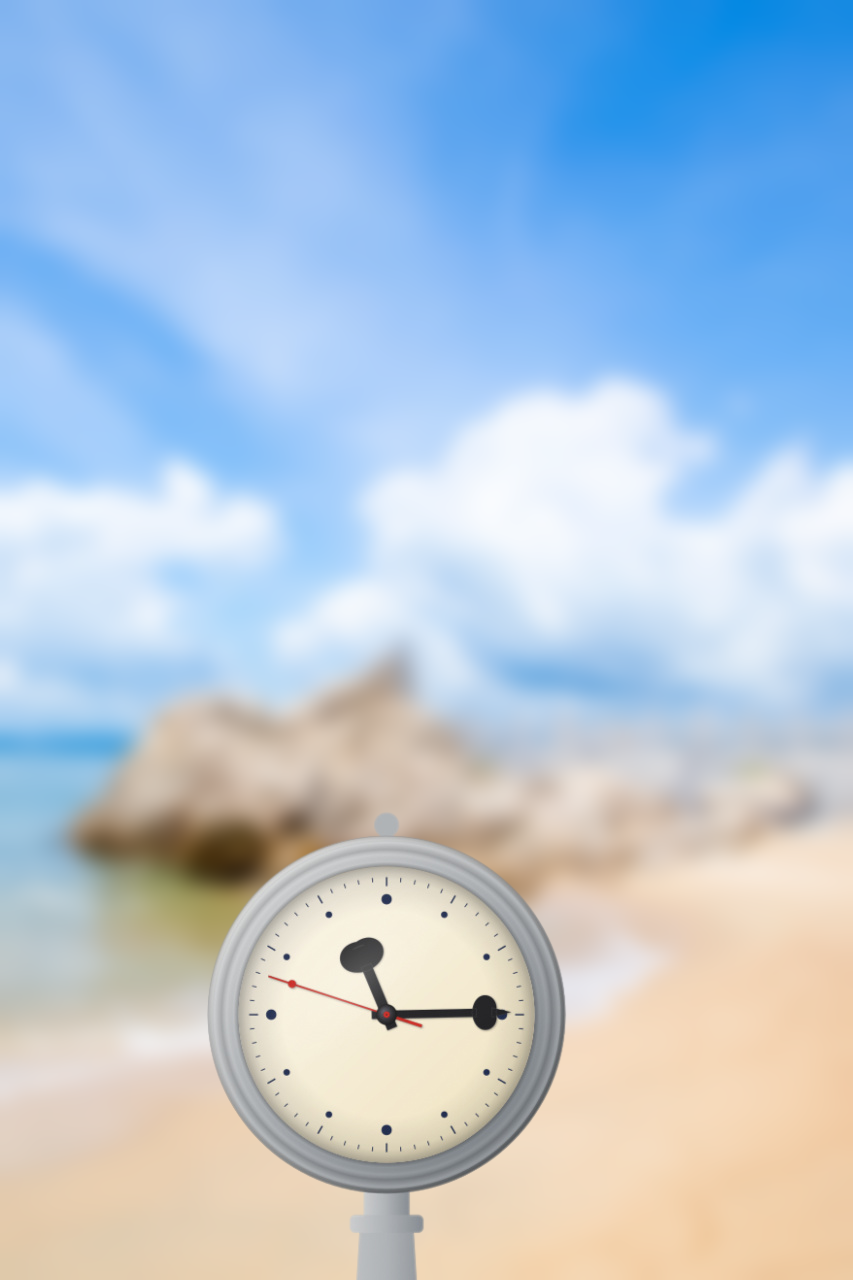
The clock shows **11:14:48**
